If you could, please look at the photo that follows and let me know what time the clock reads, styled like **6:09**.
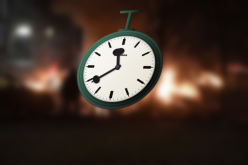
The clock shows **11:39**
